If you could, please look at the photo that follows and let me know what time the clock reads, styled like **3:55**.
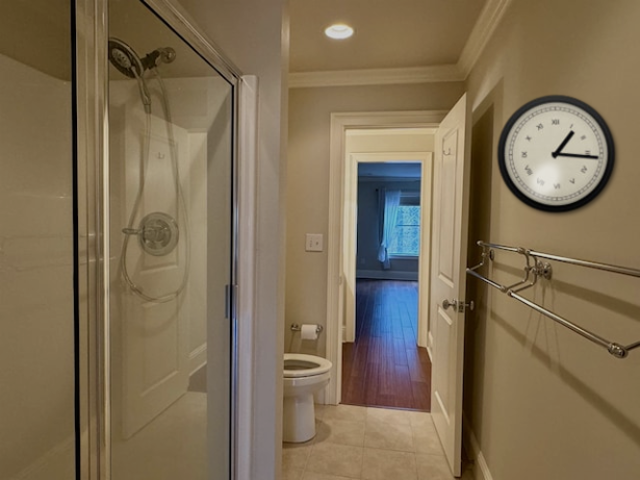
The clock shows **1:16**
